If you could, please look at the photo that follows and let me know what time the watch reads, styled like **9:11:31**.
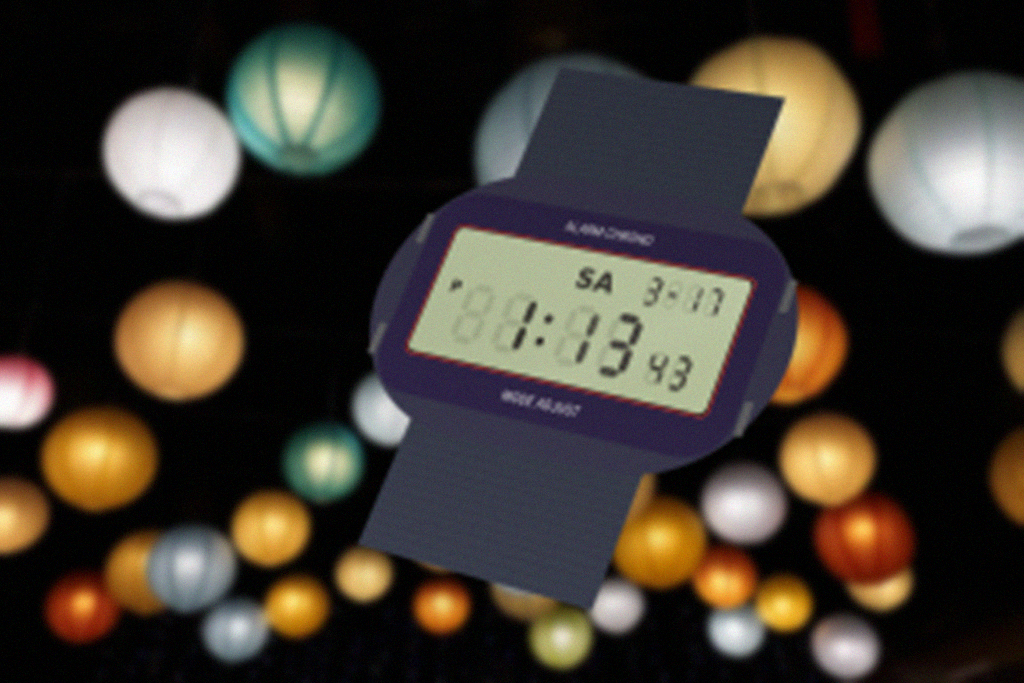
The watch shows **1:13:43**
